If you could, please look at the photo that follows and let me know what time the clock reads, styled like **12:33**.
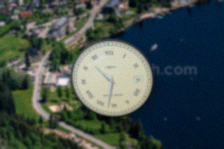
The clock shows **10:32**
